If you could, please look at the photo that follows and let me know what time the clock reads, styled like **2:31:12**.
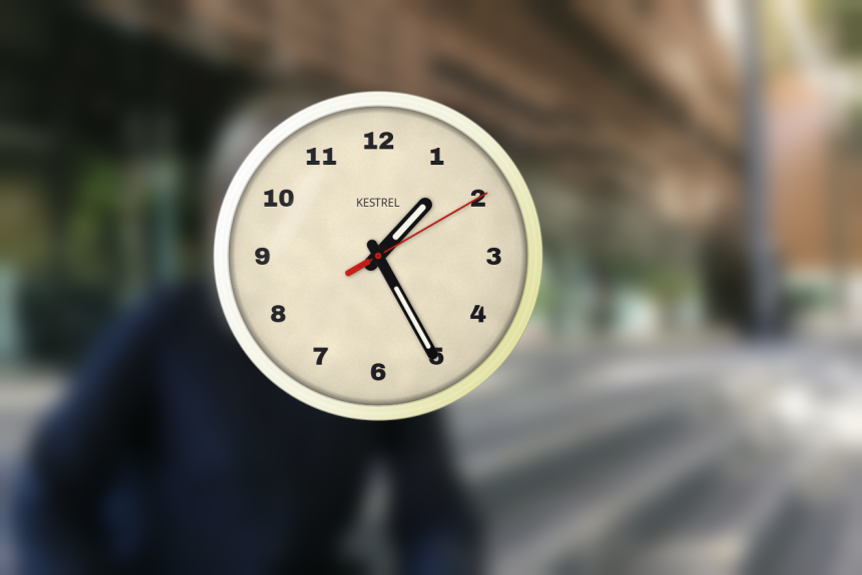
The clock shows **1:25:10**
